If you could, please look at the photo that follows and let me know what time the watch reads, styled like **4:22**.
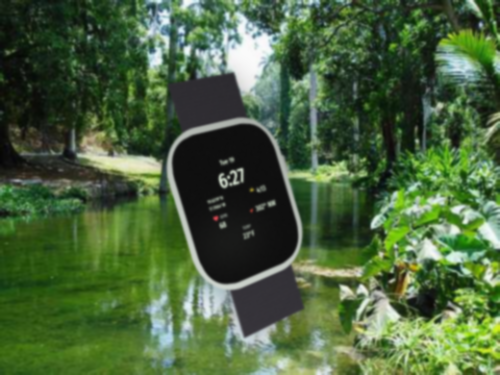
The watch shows **6:27**
